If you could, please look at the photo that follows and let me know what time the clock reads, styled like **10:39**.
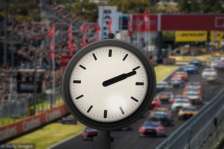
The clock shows **2:11**
